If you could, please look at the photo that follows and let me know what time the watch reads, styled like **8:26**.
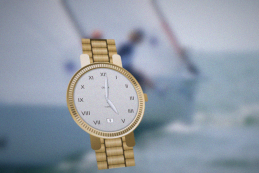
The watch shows **5:01**
